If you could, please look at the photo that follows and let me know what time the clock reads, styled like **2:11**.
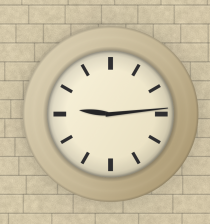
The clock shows **9:14**
